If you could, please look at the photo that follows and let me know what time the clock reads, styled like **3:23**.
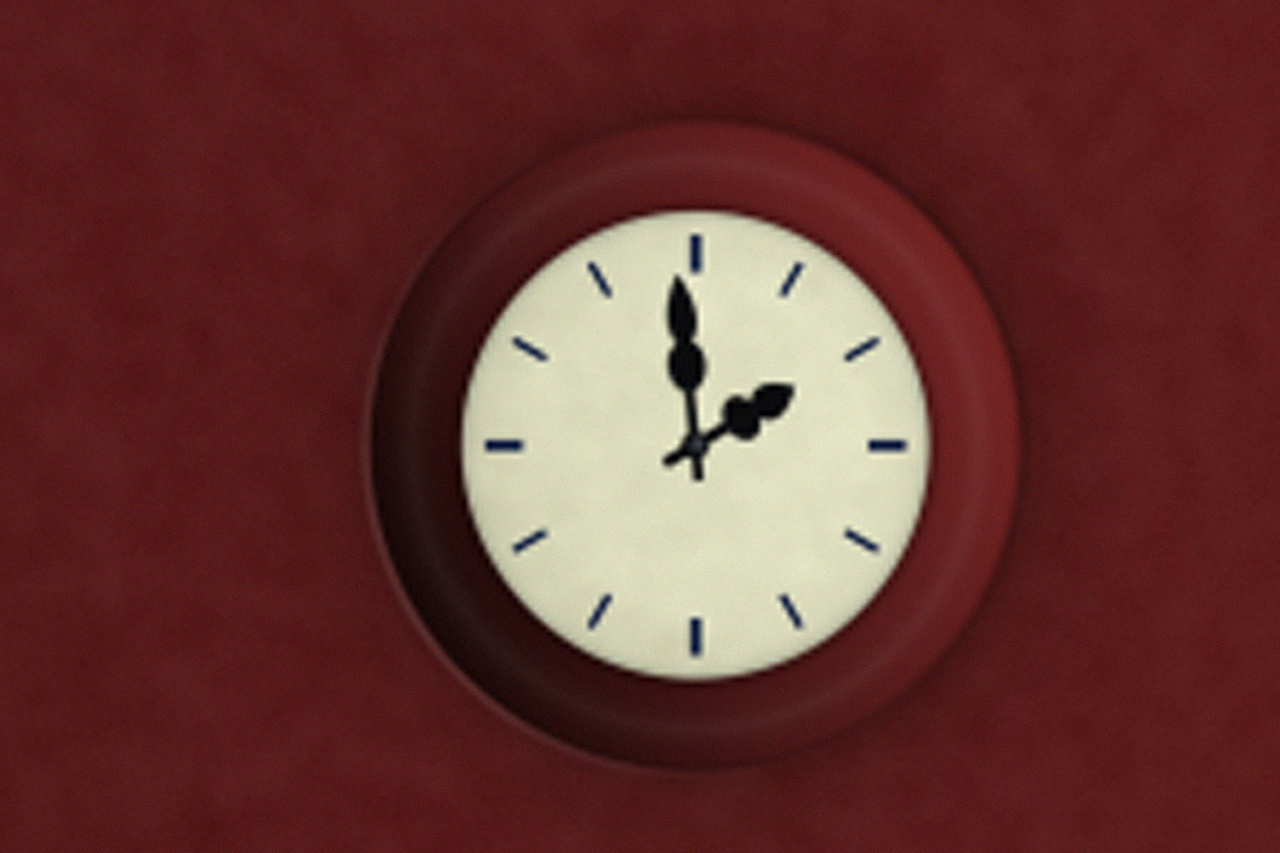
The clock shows **1:59**
